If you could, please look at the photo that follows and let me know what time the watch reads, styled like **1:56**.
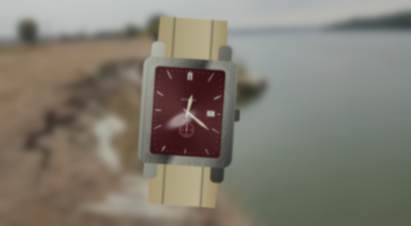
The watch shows **12:21**
